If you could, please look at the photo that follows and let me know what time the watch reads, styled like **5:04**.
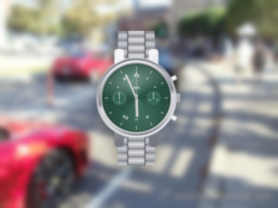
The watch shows **5:56**
